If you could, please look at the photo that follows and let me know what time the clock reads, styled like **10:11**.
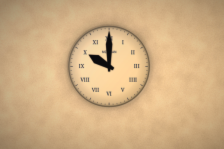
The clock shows **10:00**
